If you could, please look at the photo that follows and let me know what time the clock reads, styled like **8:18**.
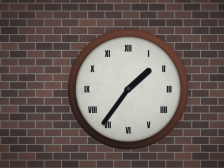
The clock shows **1:36**
